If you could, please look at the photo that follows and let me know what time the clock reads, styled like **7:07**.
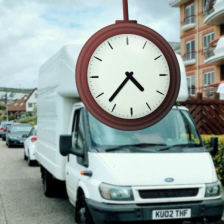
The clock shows **4:37**
